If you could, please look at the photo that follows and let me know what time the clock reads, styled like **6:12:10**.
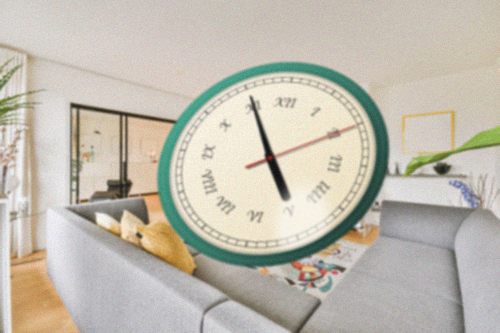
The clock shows **4:55:10**
